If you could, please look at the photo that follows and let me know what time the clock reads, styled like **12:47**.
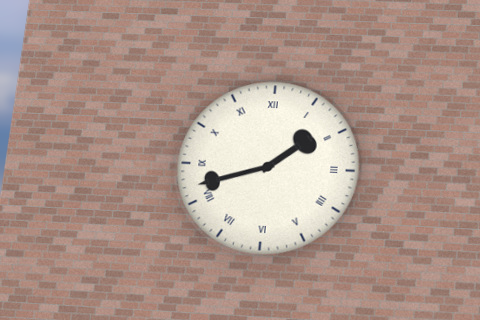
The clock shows **1:42**
